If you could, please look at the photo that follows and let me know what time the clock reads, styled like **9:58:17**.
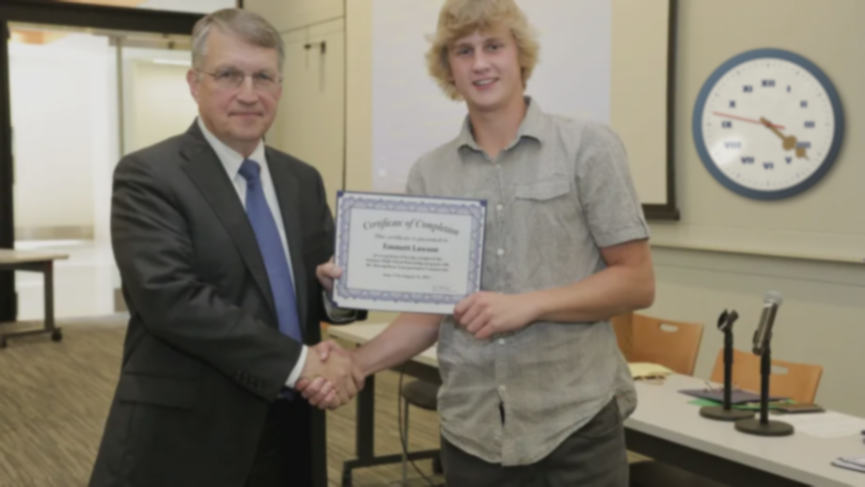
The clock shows **4:21:47**
